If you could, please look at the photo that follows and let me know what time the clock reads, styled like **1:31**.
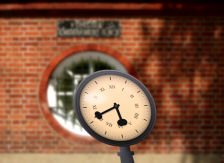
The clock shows **5:41**
